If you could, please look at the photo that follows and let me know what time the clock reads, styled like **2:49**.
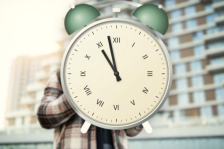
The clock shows **10:58**
